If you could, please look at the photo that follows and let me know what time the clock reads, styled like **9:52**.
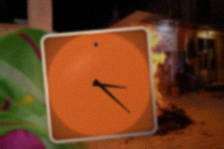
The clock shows **3:23**
